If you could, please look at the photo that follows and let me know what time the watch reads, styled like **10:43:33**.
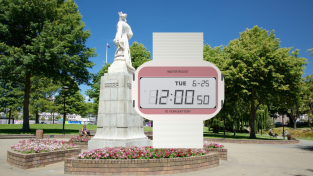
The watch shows **12:00:50**
